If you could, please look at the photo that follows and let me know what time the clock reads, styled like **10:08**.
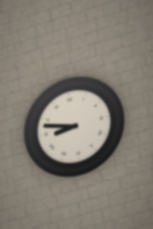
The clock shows **8:48**
